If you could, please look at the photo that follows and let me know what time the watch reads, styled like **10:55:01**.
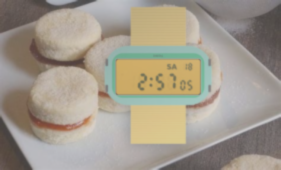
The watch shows **2:57:05**
